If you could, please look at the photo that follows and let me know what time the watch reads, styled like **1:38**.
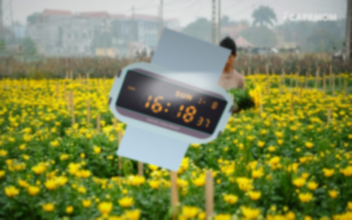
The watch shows **16:18**
